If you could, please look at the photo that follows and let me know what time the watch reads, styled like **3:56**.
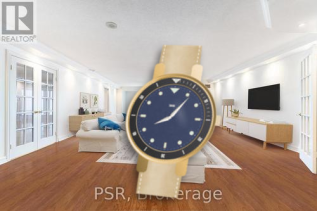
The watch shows **8:06**
